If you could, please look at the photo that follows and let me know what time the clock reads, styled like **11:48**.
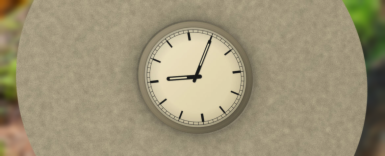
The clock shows **9:05**
